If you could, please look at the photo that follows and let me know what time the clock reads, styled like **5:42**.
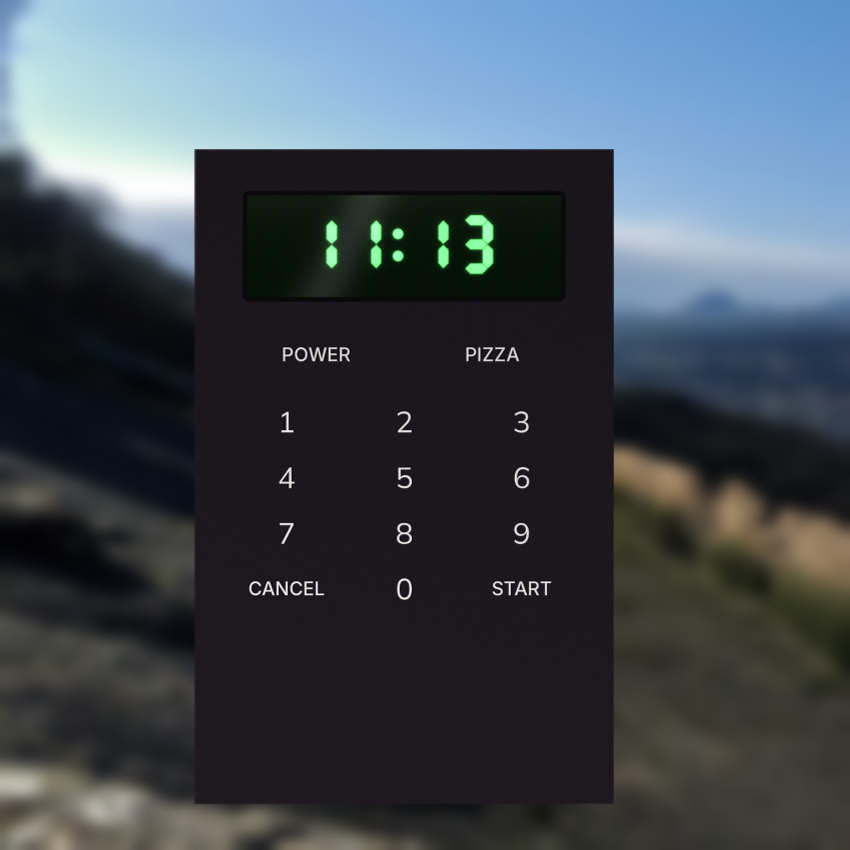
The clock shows **11:13**
